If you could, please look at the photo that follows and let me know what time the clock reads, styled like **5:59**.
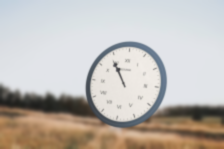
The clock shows **10:54**
